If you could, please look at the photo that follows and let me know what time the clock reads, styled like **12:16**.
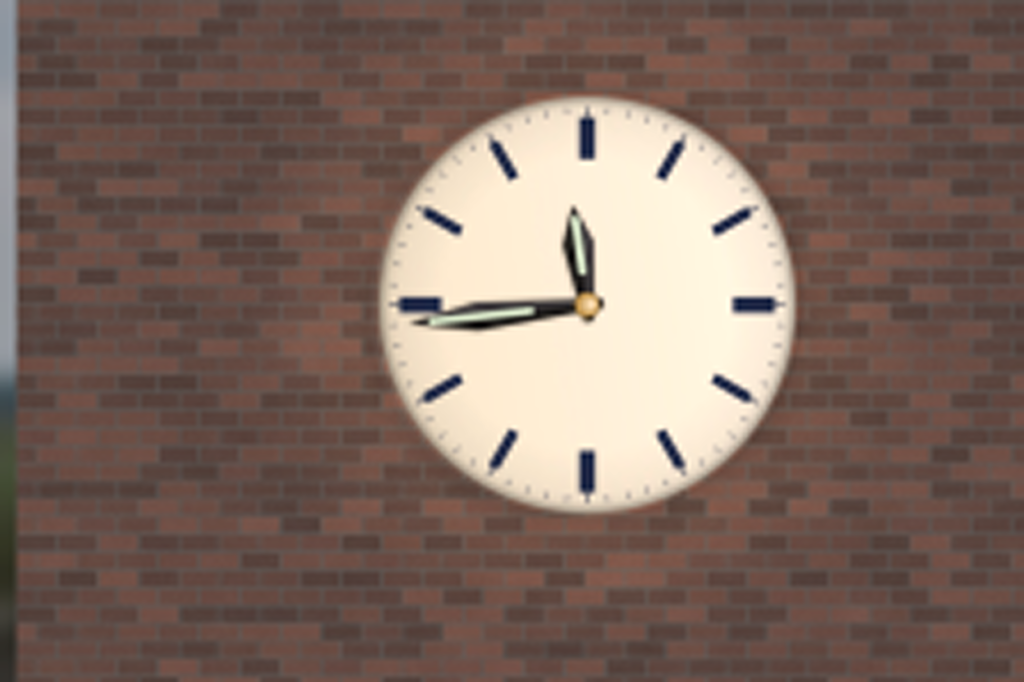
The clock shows **11:44**
